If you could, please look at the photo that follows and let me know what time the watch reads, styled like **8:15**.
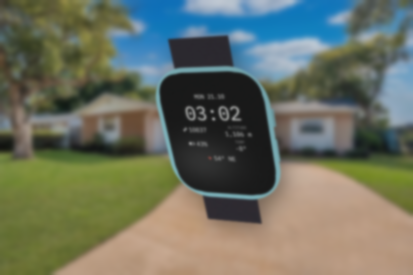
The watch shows **3:02**
